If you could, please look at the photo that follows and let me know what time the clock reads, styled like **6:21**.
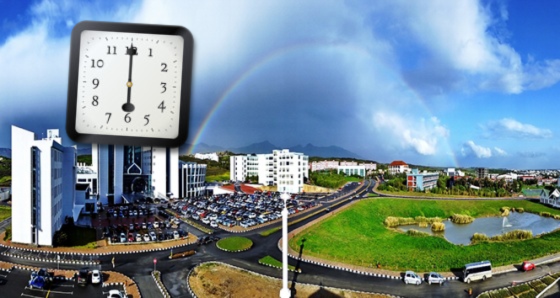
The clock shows **6:00**
